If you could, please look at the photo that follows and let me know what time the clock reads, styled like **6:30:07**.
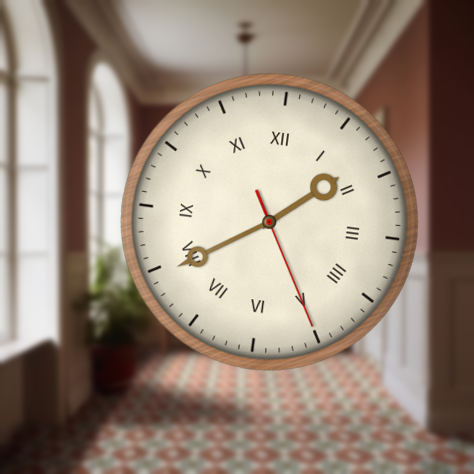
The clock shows **1:39:25**
